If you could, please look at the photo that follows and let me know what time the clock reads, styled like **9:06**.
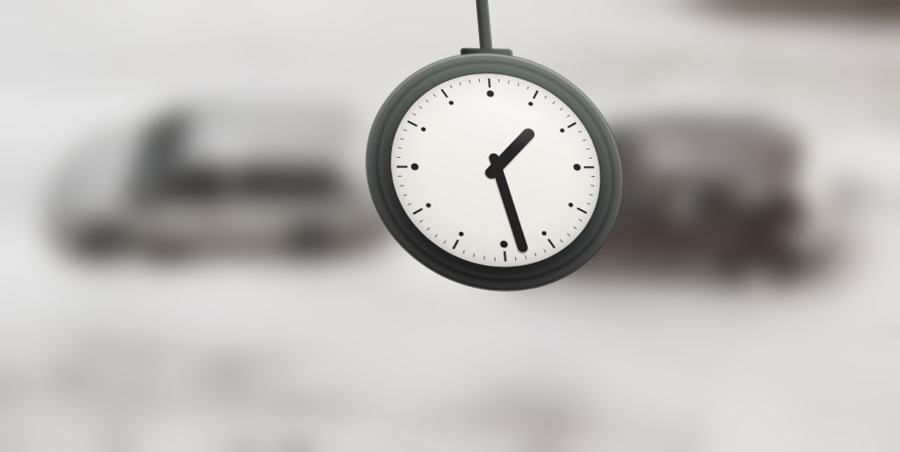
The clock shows **1:28**
